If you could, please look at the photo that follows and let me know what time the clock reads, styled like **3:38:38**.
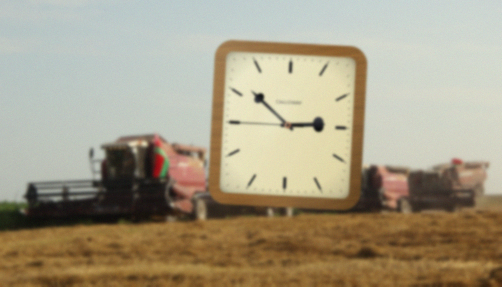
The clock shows **2:51:45**
